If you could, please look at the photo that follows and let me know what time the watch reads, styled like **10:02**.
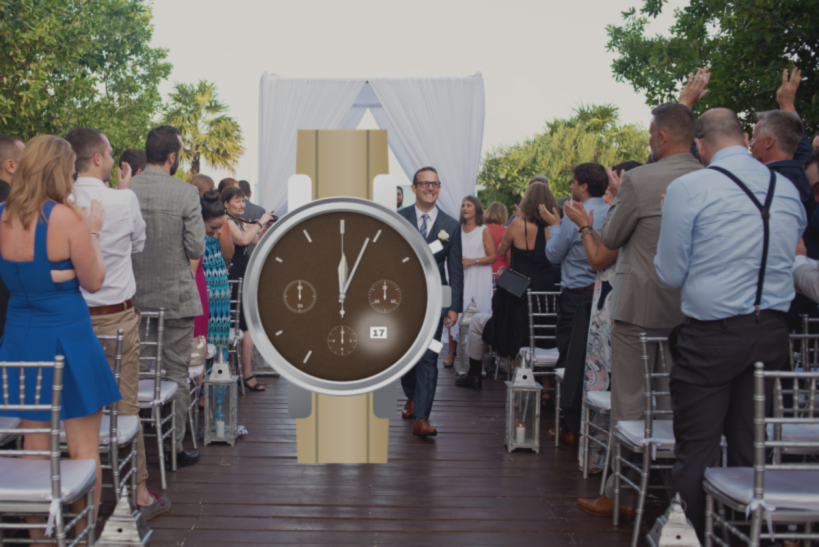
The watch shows **12:04**
